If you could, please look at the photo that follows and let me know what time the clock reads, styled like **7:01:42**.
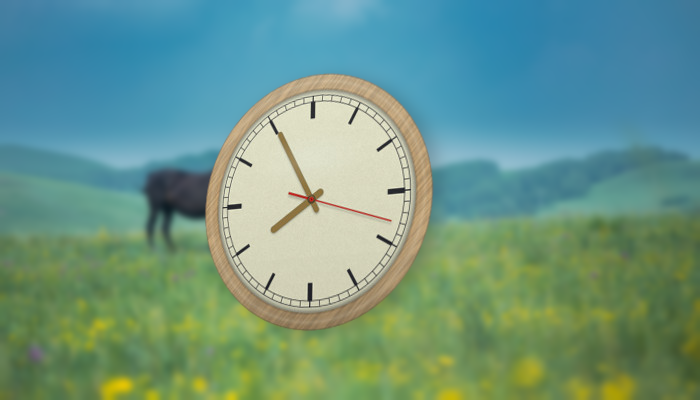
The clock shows **7:55:18**
